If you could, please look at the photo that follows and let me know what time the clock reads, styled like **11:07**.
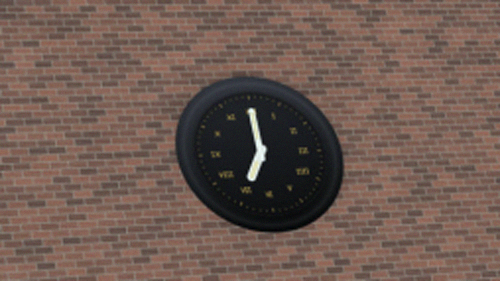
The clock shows **7:00**
